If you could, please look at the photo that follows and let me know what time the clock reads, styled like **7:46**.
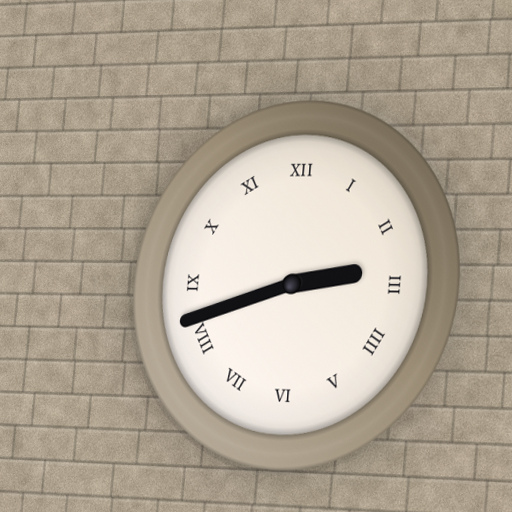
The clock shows **2:42**
